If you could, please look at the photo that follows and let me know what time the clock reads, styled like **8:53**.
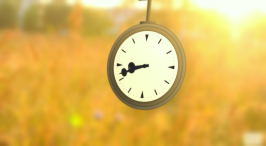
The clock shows **8:42**
